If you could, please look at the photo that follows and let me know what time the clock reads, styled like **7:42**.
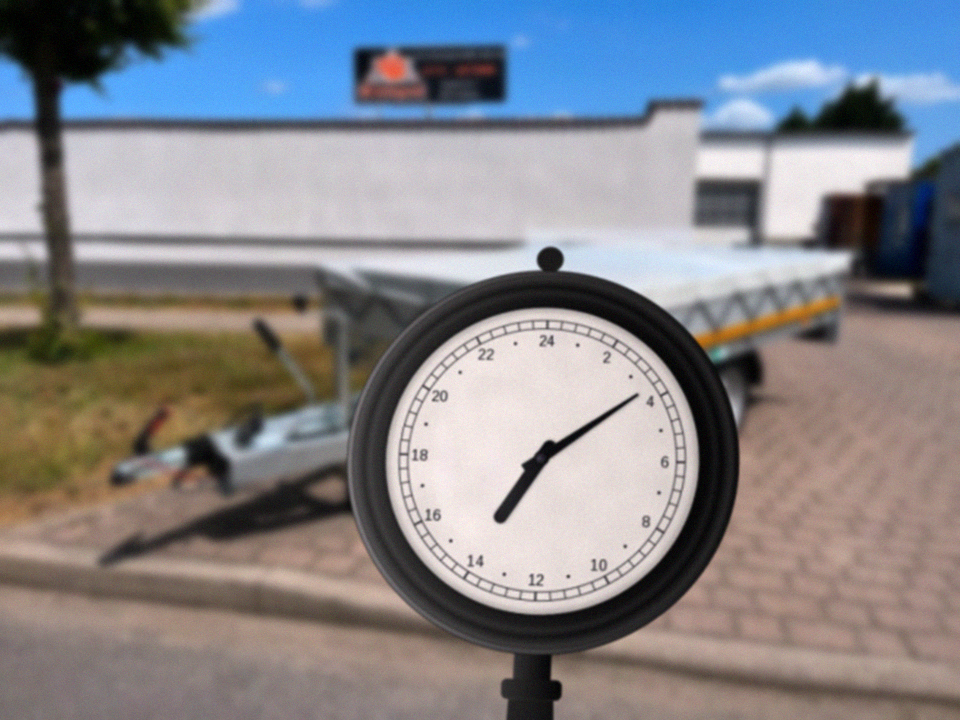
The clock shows **14:09**
